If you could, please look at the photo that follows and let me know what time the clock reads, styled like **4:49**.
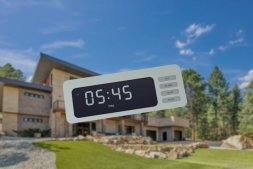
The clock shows **5:45**
